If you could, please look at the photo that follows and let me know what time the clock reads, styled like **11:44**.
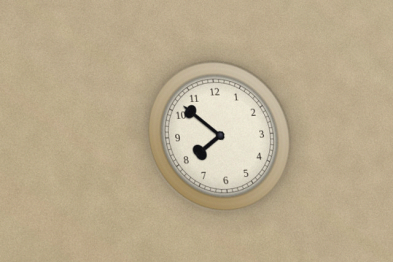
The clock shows **7:52**
